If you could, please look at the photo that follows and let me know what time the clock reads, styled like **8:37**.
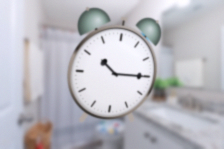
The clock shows **10:15**
